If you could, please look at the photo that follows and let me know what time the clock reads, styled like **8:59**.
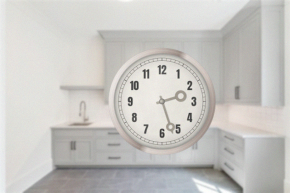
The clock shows **2:27**
